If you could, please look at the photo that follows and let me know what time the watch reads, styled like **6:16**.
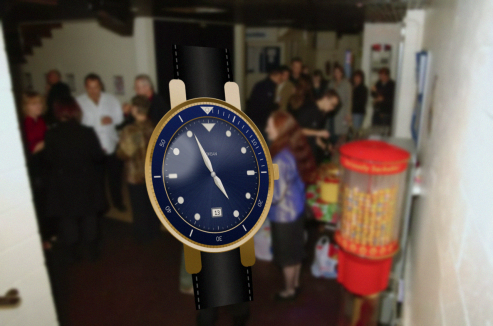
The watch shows **4:56**
